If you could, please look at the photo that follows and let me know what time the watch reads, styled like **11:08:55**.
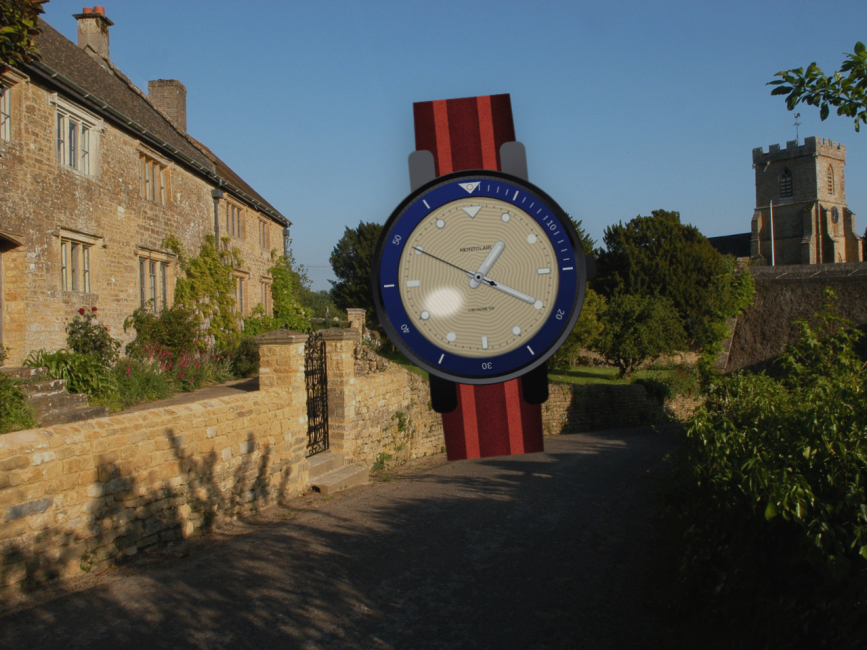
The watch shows **1:19:50**
